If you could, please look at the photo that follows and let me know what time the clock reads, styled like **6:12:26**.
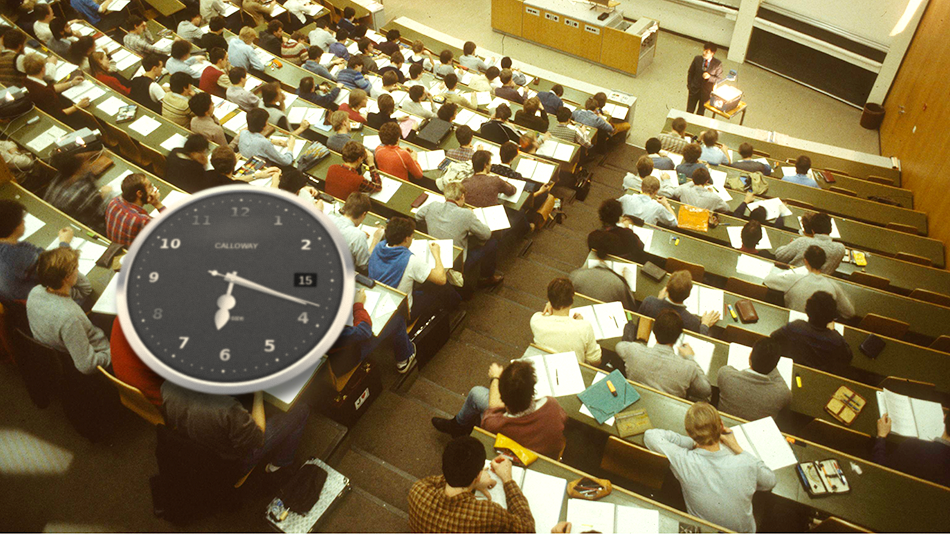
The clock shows **6:18:18**
